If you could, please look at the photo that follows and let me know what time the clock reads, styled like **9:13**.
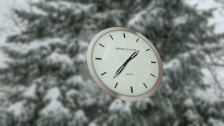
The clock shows **1:37**
